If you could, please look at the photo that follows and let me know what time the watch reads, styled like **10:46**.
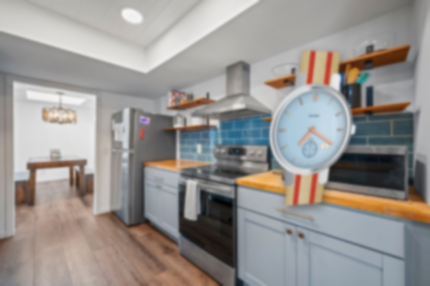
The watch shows **7:20**
